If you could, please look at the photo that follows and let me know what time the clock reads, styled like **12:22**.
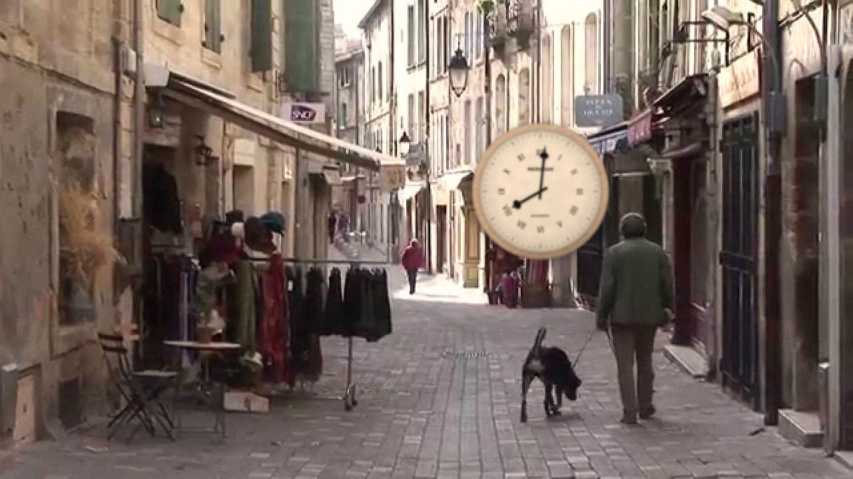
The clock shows **8:01**
